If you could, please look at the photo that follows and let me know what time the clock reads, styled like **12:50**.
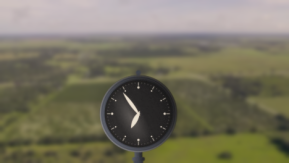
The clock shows **6:54**
